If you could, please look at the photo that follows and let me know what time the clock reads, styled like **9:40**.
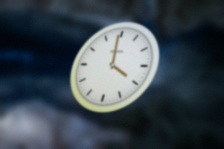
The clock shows **3:59**
